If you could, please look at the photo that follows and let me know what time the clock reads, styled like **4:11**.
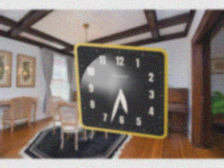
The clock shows **5:33**
